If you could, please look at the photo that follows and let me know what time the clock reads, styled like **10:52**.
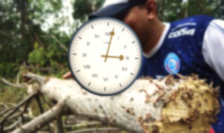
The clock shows **3:02**
